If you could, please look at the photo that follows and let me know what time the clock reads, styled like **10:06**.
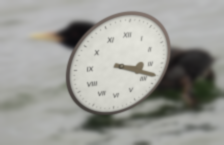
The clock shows **3:18**
